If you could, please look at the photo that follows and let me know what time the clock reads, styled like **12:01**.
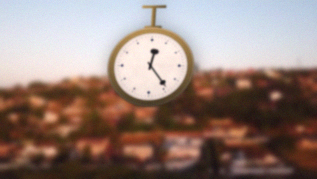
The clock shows **12:24**
